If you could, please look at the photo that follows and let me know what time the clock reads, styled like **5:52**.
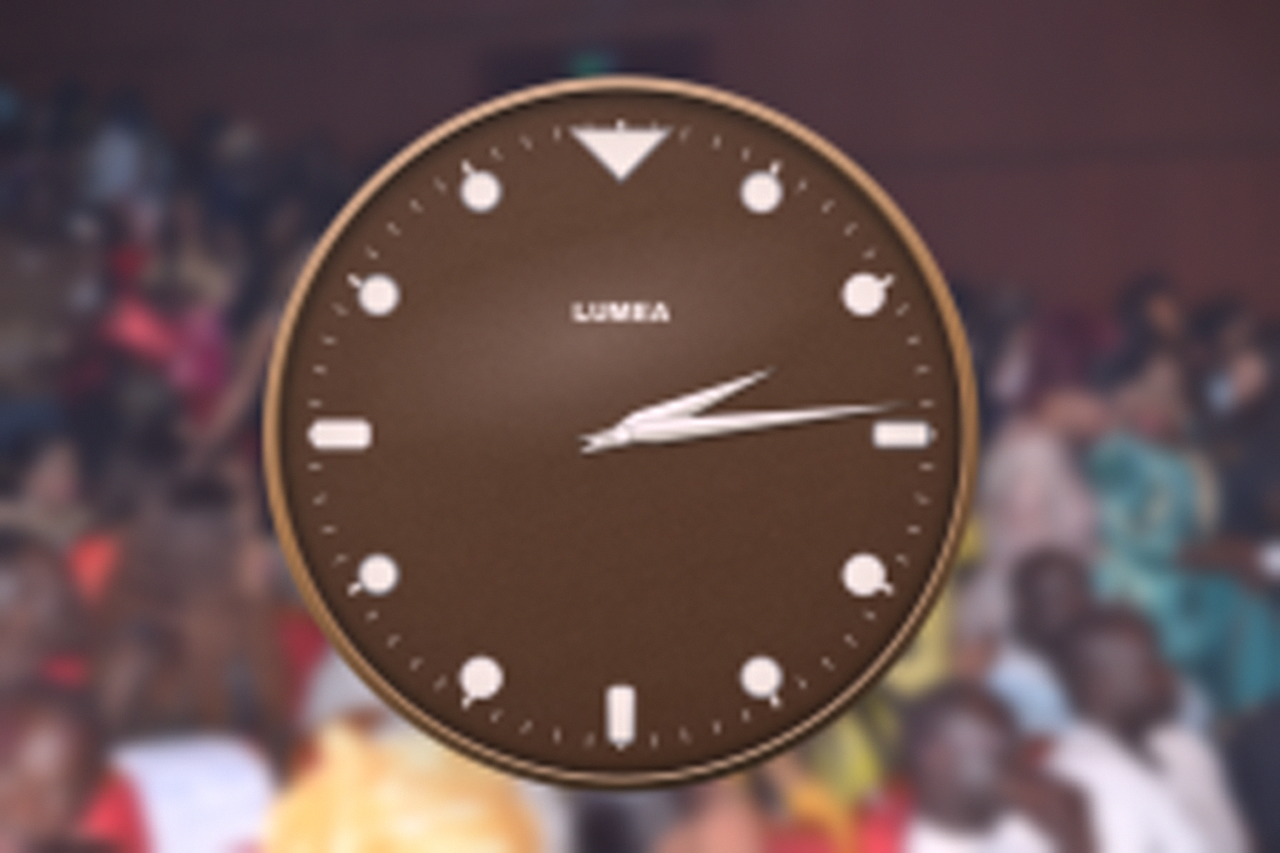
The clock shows **2:14**
